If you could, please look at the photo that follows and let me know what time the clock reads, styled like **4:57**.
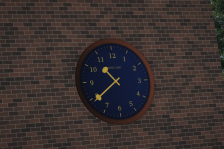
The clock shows **10:39**
